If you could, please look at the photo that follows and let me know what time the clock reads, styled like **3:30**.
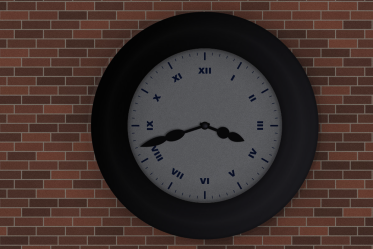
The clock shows **3:42**
